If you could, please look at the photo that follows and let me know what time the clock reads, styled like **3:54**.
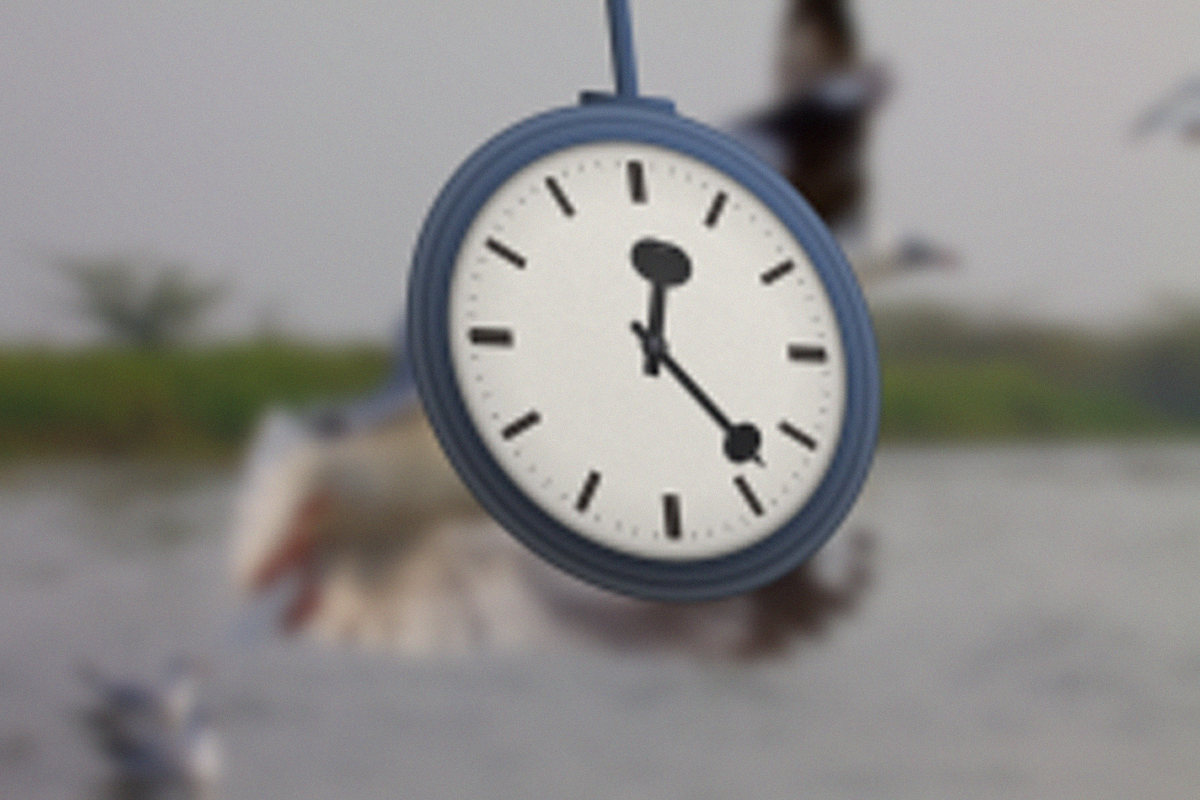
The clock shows **12:23**
